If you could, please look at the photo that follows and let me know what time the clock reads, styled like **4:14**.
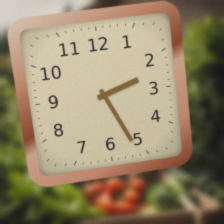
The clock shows **2:26**
